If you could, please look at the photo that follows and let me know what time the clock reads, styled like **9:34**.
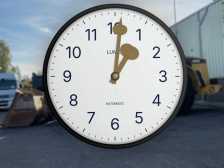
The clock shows **1:01**
